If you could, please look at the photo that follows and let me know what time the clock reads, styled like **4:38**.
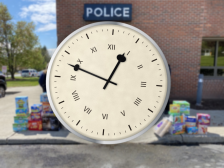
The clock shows **12:48**
